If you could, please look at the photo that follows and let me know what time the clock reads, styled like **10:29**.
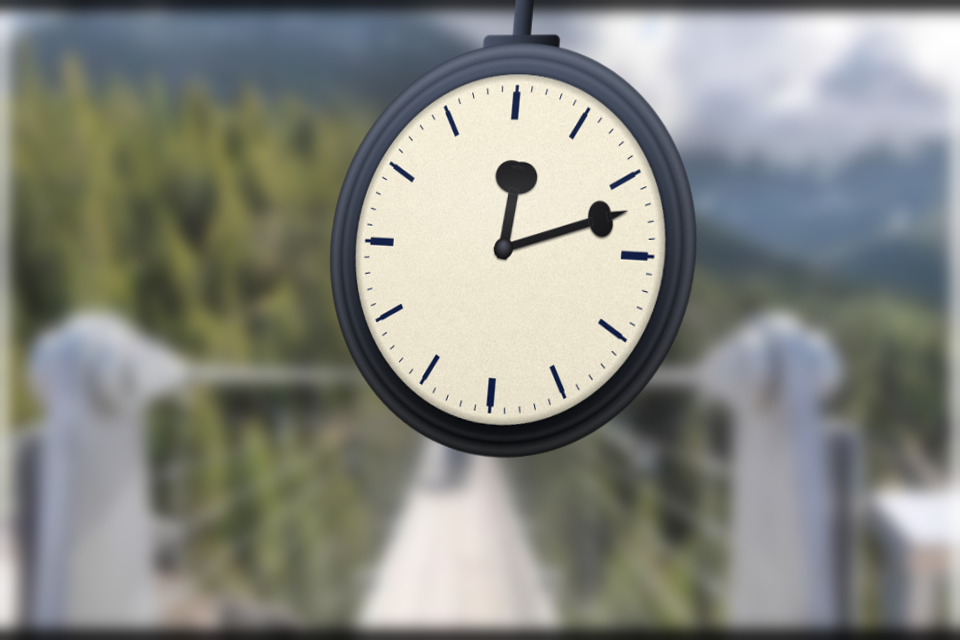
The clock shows **12:12**
